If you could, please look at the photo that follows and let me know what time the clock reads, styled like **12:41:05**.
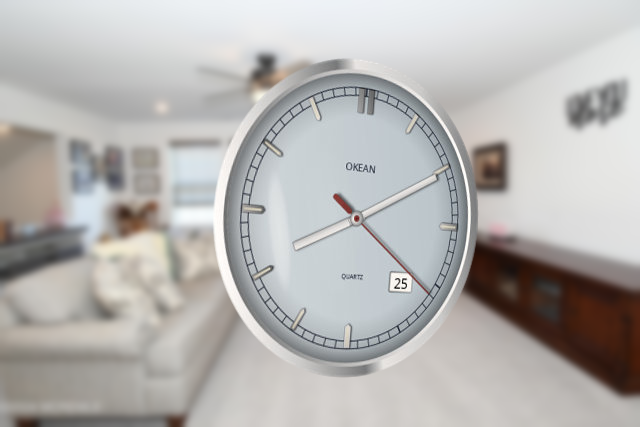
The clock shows **8:10:21**
